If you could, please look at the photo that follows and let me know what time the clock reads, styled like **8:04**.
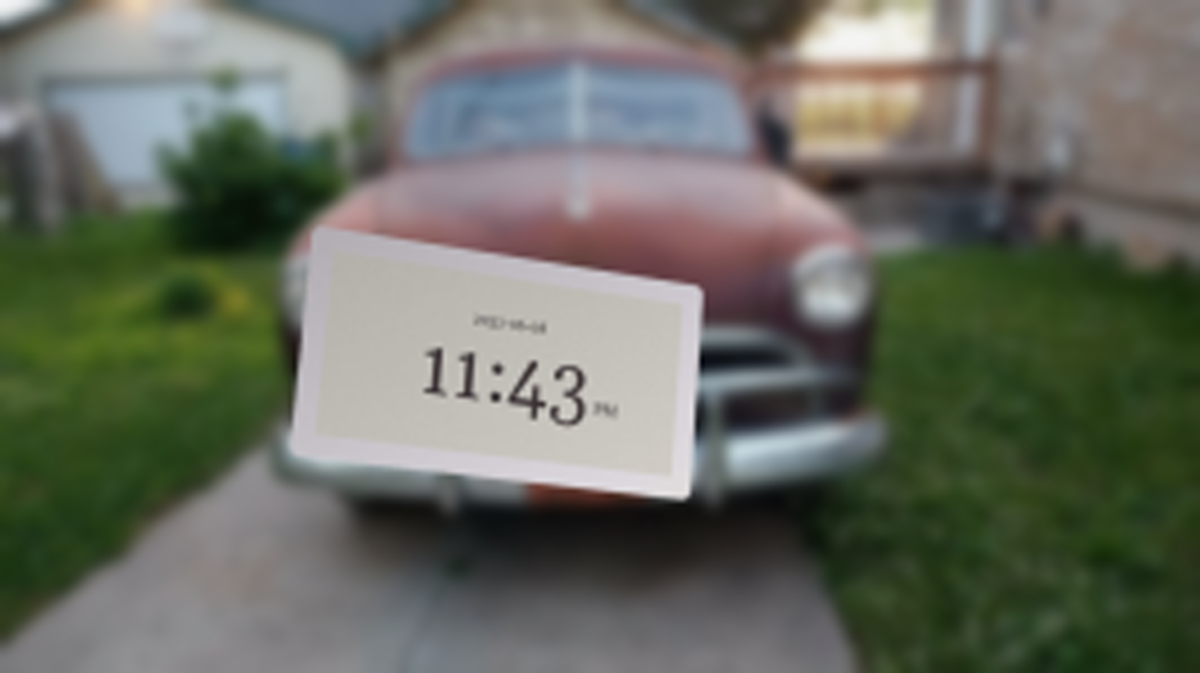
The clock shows **11:43**
